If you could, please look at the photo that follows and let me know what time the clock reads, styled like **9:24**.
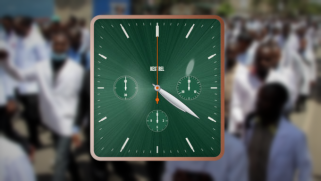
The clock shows **4:21**
